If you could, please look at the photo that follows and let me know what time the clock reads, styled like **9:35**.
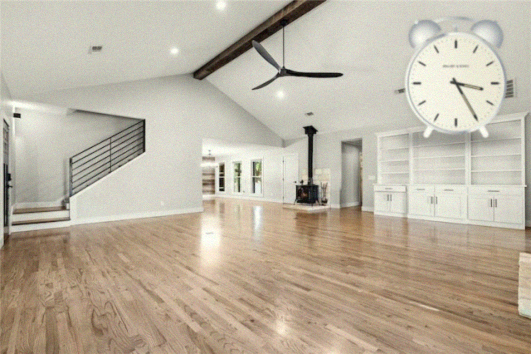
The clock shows **3:25**
